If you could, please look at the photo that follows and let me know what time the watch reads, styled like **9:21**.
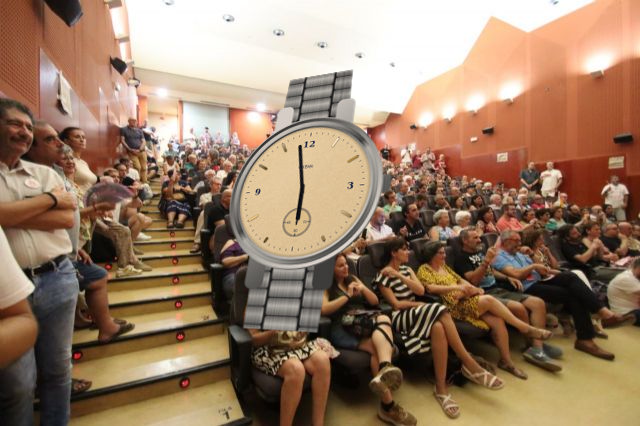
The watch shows **5:58**
